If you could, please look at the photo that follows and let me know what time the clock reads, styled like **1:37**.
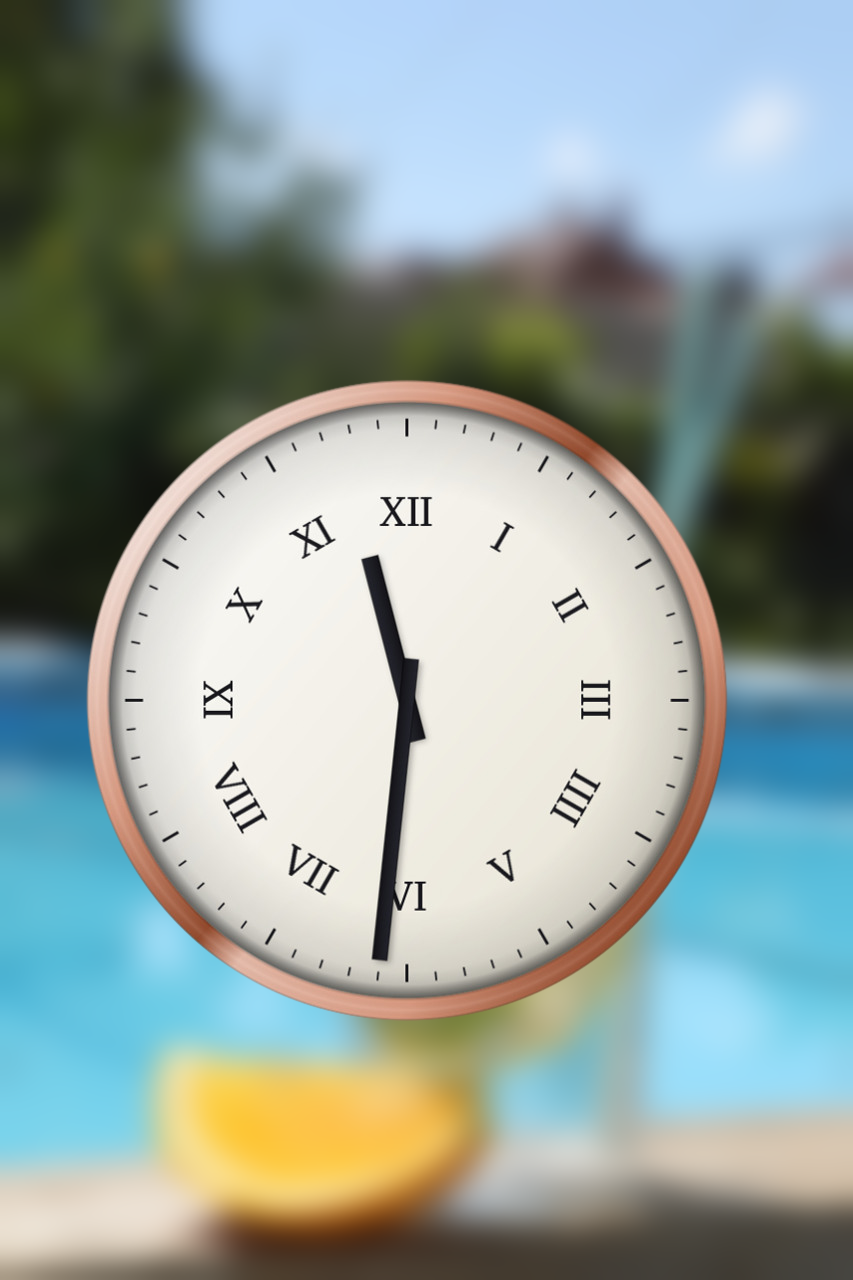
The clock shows **11:31**
